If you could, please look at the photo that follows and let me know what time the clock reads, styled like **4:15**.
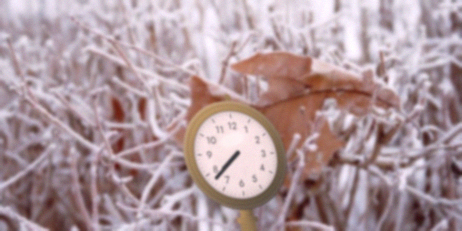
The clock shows **7:38**
